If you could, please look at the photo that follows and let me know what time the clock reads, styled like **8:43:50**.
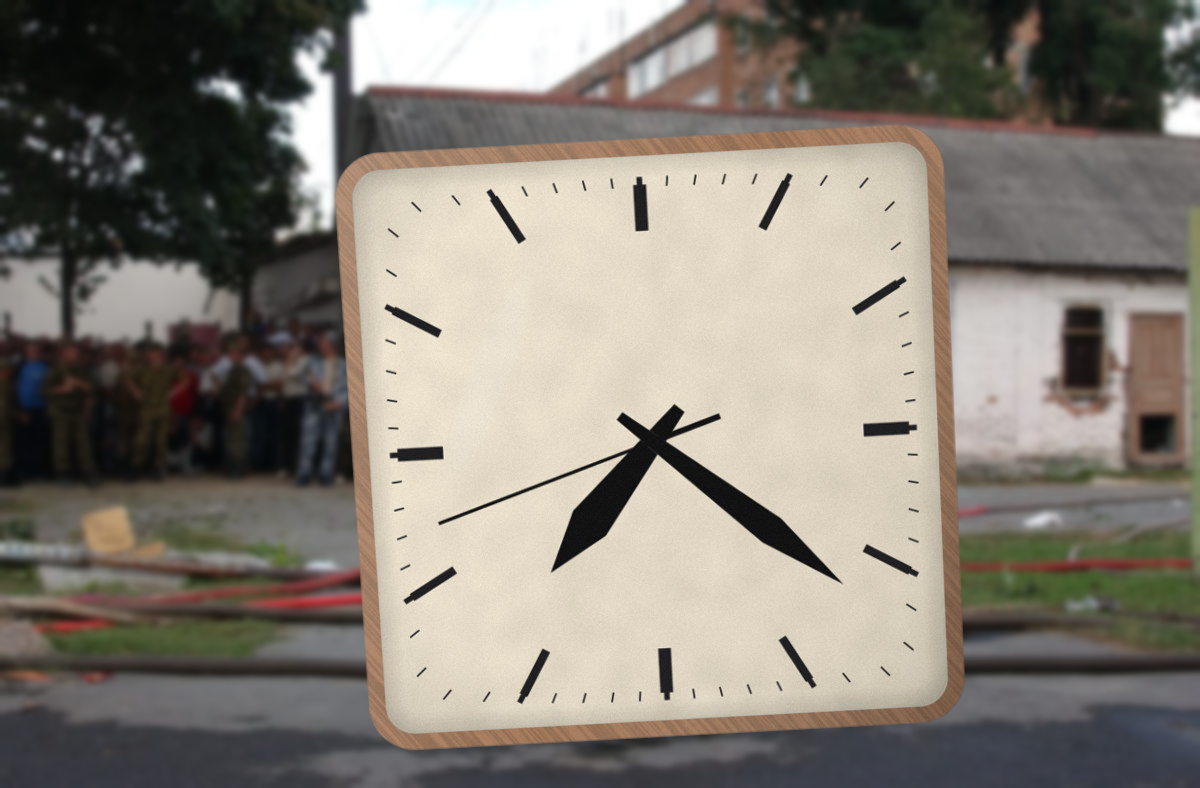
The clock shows **7:21:42**
